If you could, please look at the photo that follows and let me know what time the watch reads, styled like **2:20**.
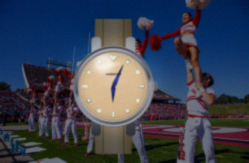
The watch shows **6:04**
